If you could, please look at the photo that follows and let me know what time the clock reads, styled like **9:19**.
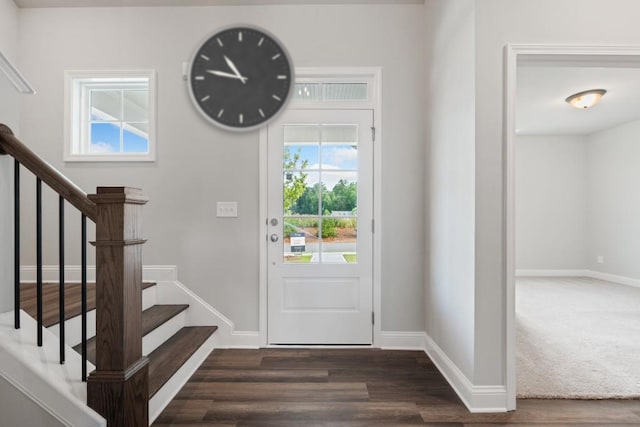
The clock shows **10:47**
